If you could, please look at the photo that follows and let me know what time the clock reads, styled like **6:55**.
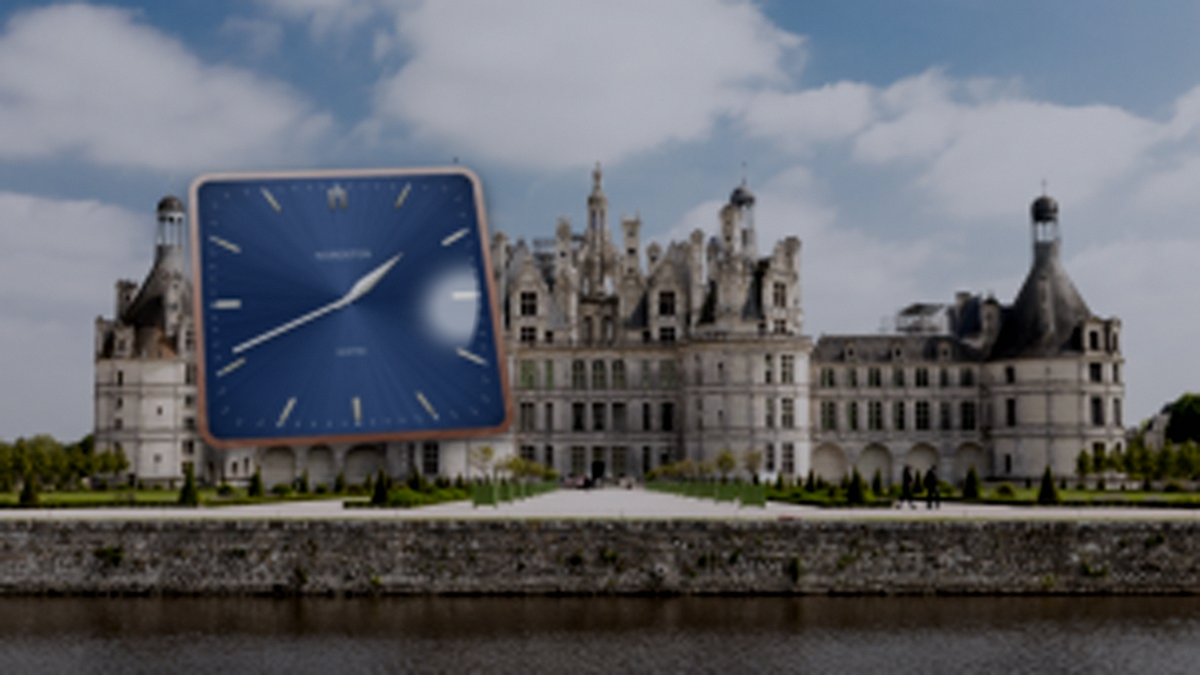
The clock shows **1:41**
